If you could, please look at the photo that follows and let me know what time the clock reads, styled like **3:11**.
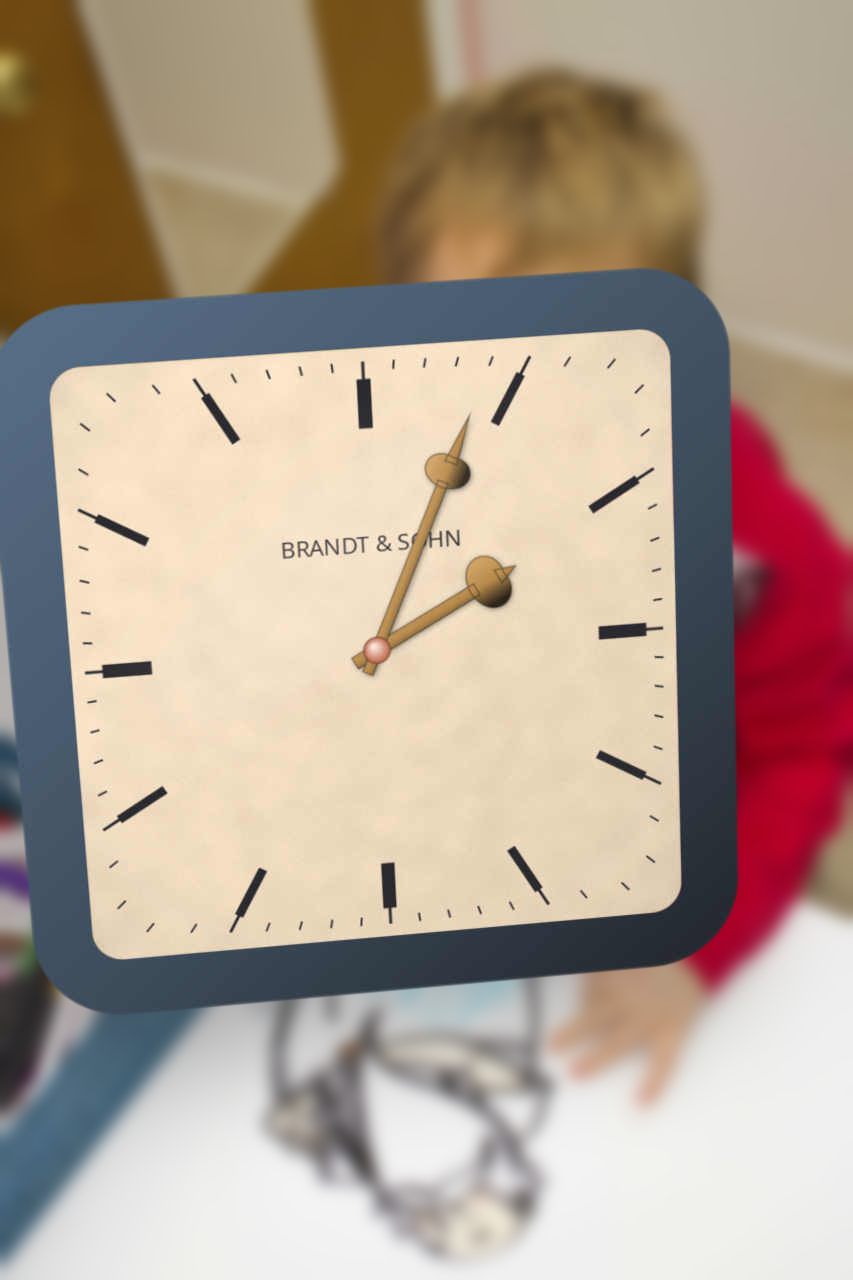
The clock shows **2:04**
